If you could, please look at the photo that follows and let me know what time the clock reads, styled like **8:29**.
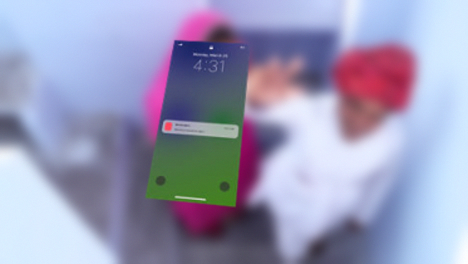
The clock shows **4:31**
